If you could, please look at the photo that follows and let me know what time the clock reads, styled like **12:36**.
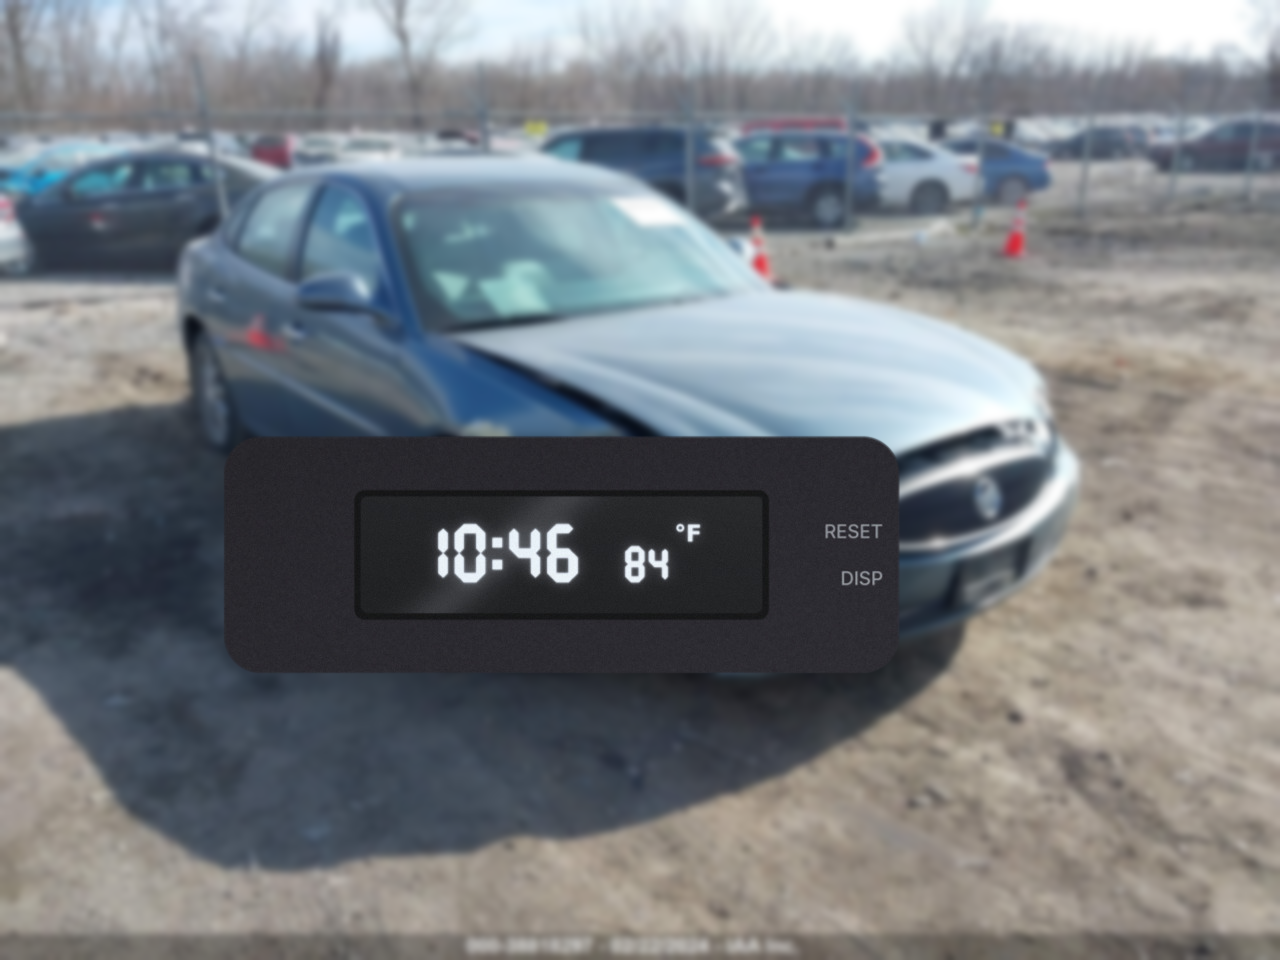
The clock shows **10:46**
